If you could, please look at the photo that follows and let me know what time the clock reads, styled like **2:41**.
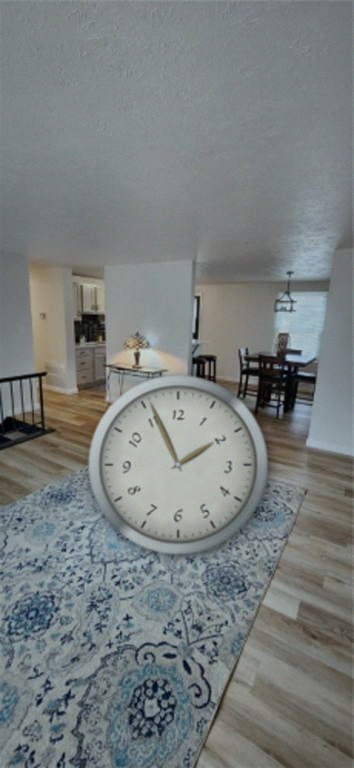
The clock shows **1:56**
